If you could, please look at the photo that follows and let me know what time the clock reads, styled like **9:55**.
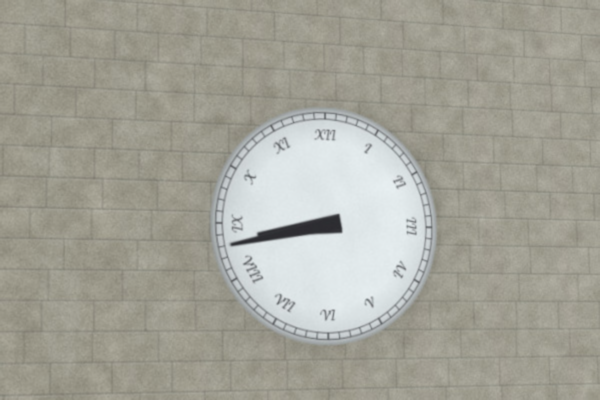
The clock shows **8:43**
